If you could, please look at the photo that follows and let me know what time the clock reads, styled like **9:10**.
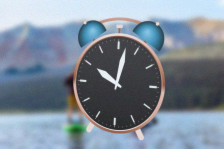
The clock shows **10:02**
